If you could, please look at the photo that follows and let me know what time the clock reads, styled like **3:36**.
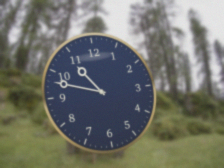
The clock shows **10:48**
